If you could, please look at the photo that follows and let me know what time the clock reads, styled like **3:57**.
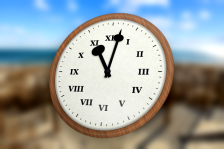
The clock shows **11:02**
